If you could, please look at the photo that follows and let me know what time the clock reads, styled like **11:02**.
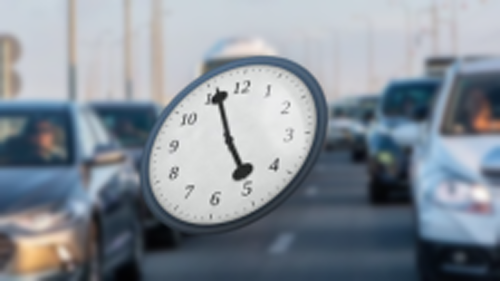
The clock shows **4:56**
